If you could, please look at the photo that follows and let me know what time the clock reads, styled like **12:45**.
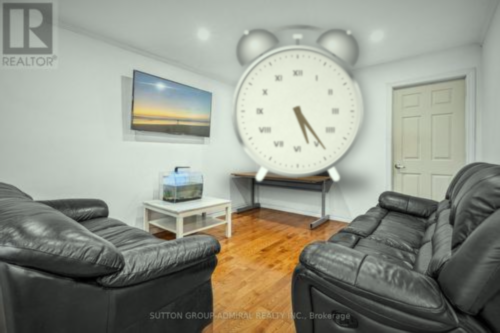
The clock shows **5:24**
